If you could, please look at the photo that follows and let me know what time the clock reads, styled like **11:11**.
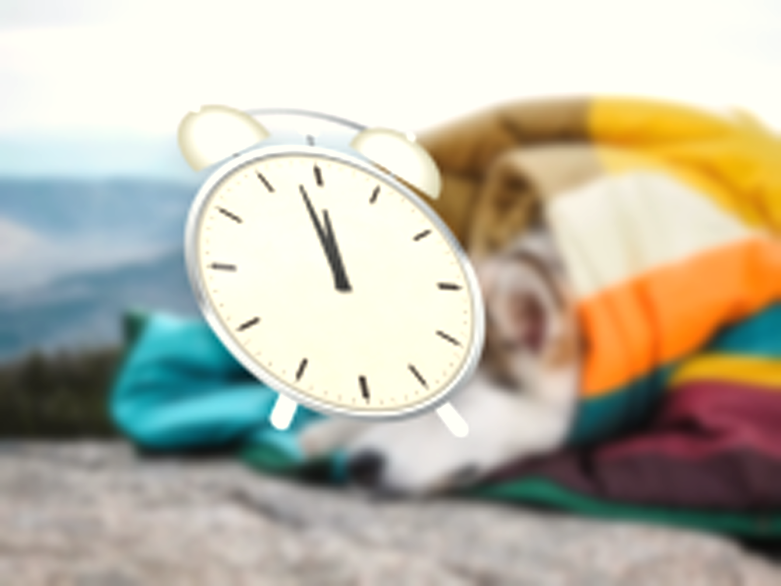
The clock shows **11:58**
